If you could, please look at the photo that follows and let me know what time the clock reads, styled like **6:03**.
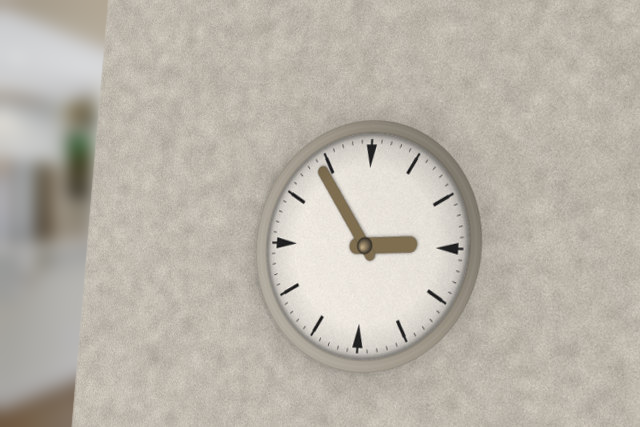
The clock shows **2:54**
